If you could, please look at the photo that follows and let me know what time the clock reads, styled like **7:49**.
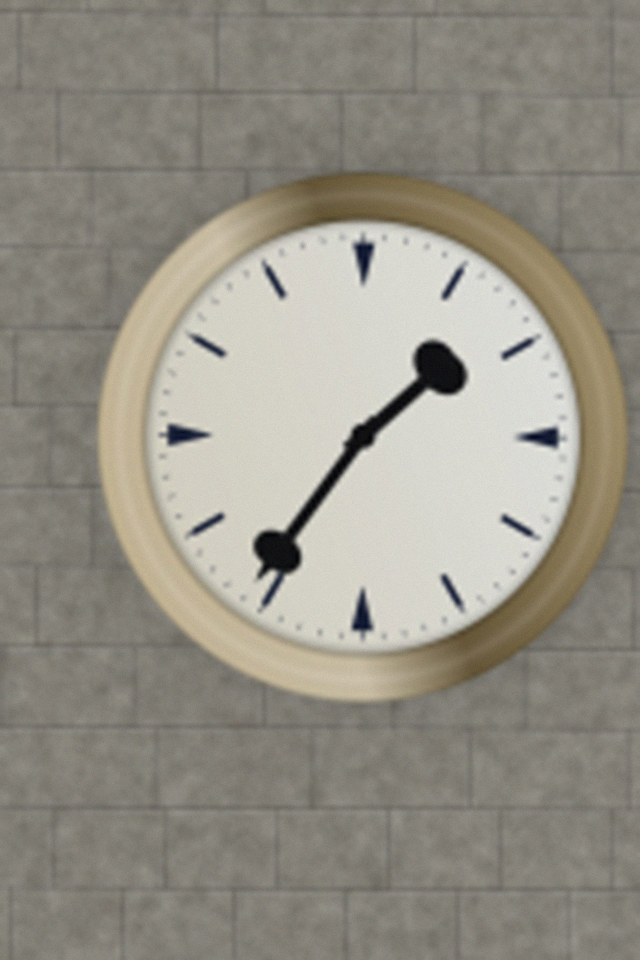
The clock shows **1:36**
